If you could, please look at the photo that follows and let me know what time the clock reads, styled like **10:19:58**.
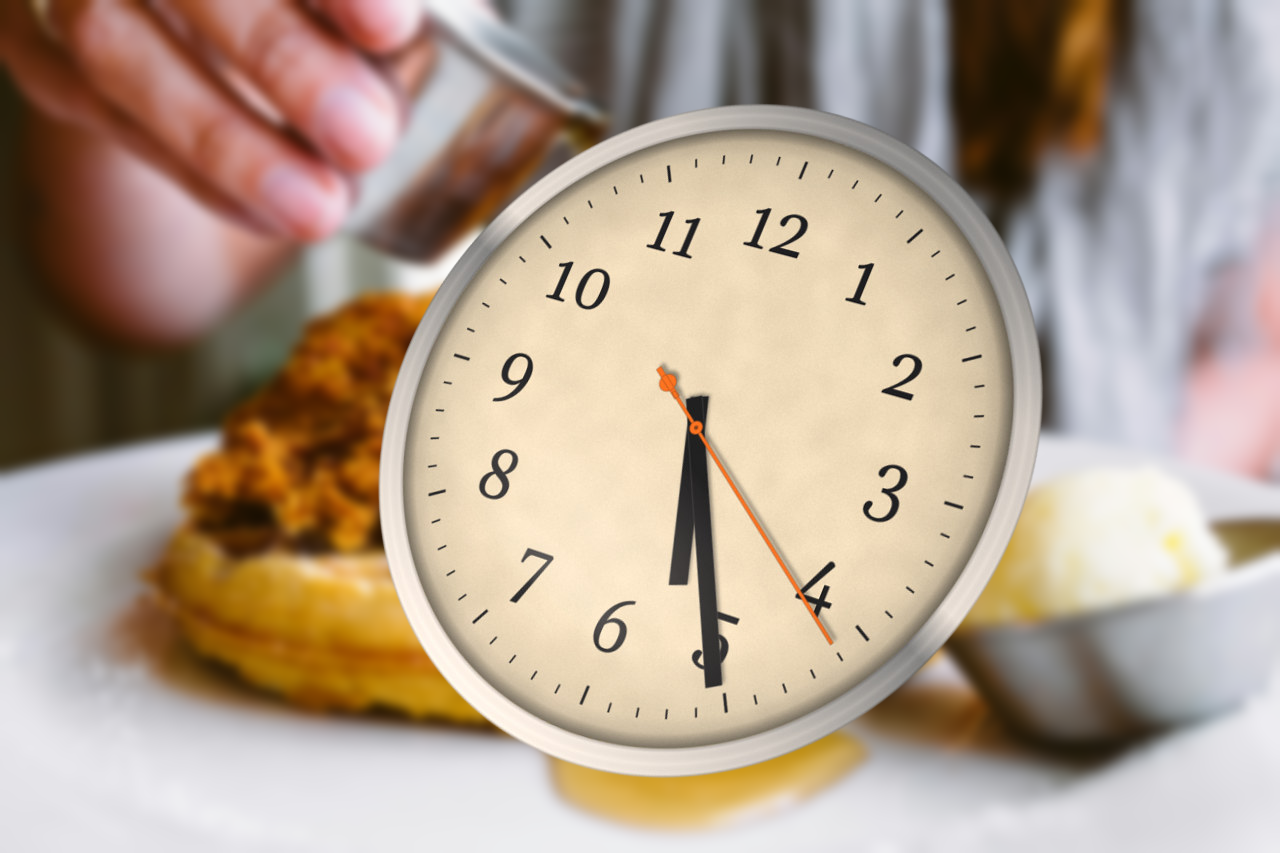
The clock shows **5:25:21**
